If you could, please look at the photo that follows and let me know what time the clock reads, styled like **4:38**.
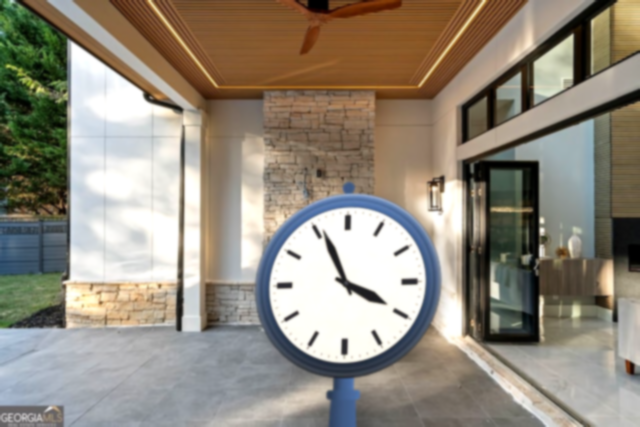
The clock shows **3:56**
